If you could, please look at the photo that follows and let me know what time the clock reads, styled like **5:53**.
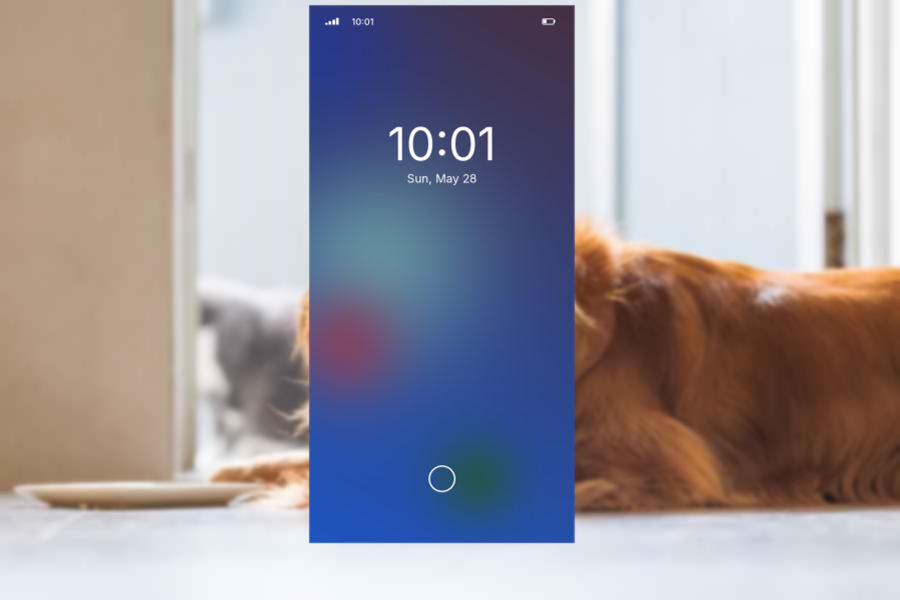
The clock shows **10:01**
